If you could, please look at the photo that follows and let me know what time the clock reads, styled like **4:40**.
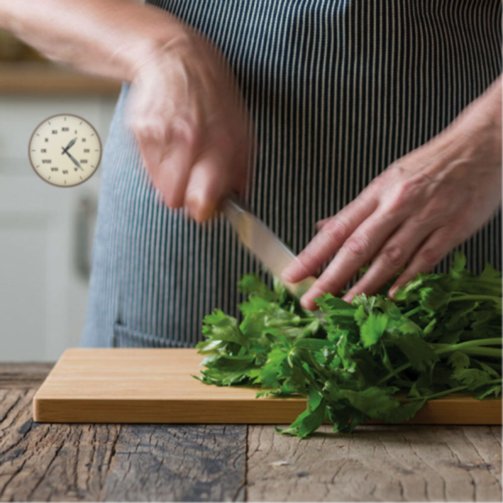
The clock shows **1:23**
